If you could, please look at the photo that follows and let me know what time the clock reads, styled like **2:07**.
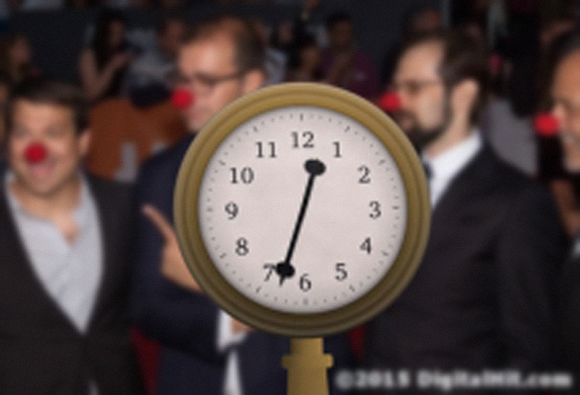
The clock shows **12:33**
